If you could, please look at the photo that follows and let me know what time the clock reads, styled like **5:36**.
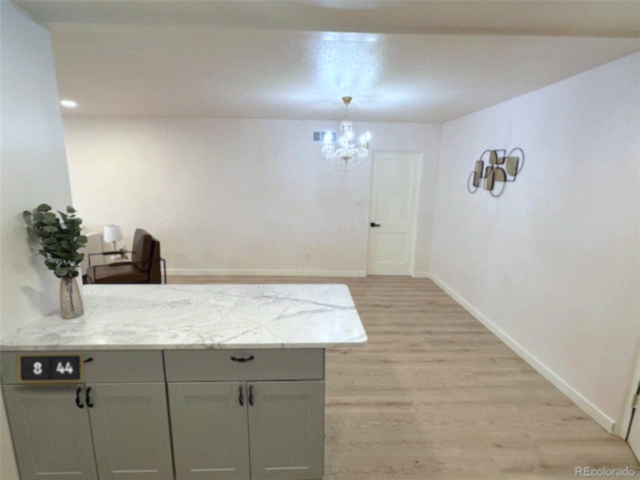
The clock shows **8:44**
